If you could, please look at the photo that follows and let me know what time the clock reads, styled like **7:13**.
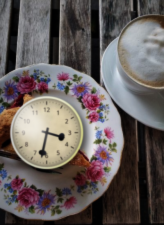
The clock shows **3:32**
